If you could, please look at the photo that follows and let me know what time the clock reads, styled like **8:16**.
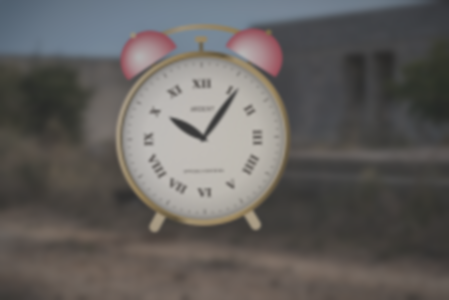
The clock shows **10:06**
